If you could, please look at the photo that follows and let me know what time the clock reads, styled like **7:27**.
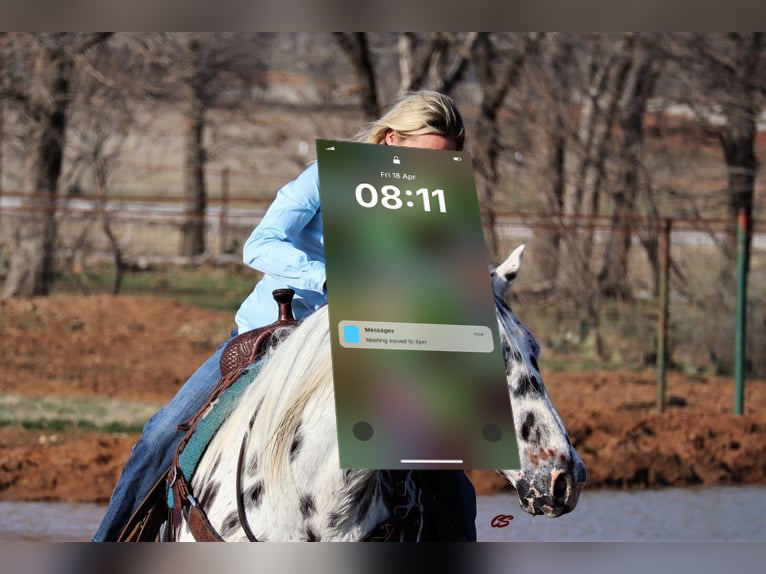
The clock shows **8:11**
